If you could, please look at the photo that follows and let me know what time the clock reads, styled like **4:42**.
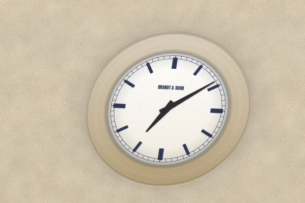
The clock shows **7:09**
